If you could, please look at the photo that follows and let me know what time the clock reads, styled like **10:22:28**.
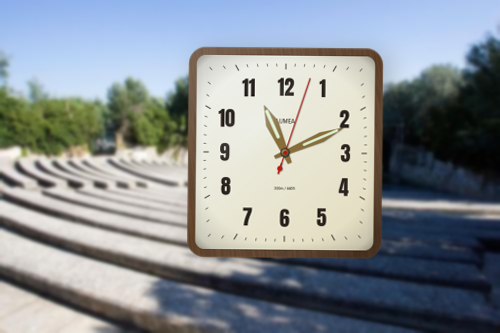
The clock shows **11:11:03**
